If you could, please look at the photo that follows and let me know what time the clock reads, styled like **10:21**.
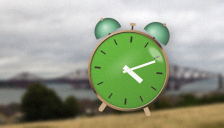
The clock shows **4:11**
